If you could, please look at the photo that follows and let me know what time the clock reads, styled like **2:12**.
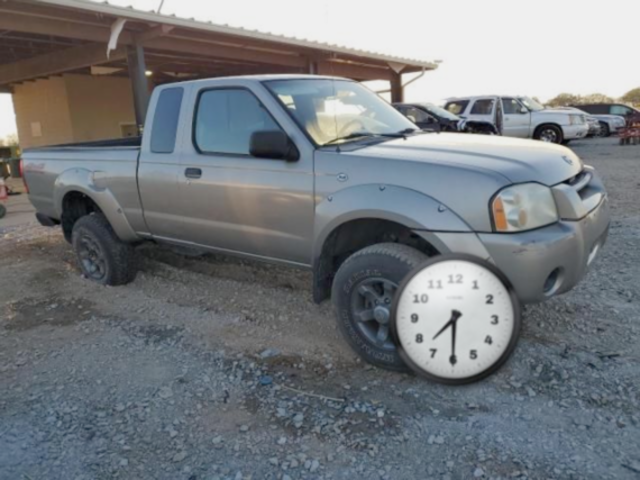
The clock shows **7:30**
